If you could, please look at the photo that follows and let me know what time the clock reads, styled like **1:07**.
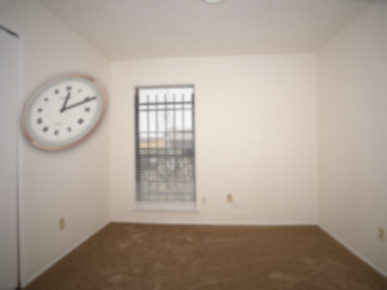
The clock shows **12:11**
